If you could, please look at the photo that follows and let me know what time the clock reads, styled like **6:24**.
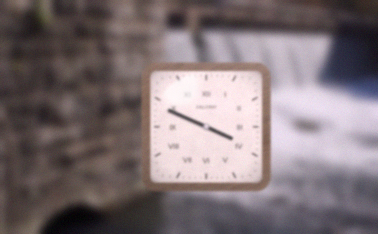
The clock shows **3:49**
